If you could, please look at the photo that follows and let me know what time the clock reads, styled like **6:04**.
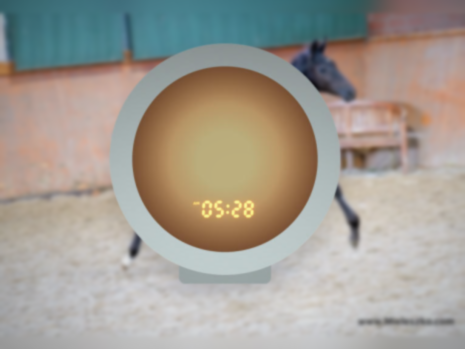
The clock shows **5:28**
